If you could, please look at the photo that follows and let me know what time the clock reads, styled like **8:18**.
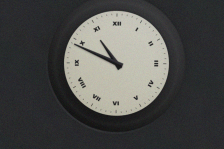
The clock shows **10:49**
